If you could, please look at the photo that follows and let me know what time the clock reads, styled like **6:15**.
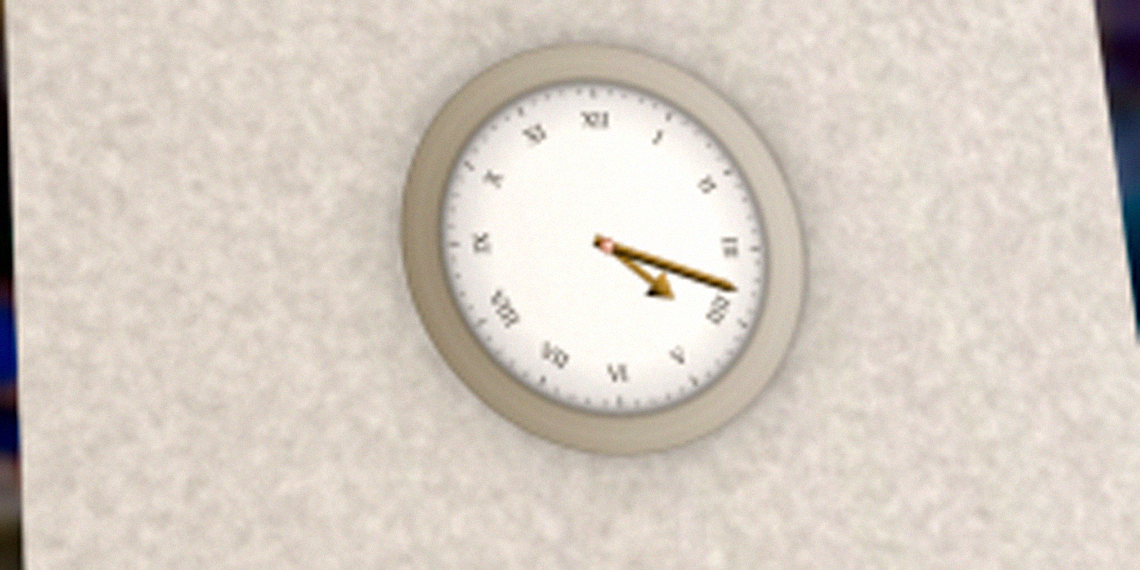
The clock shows **4:18**
